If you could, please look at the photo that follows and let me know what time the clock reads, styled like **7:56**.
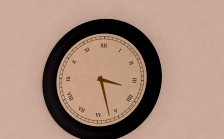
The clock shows **3:27**
